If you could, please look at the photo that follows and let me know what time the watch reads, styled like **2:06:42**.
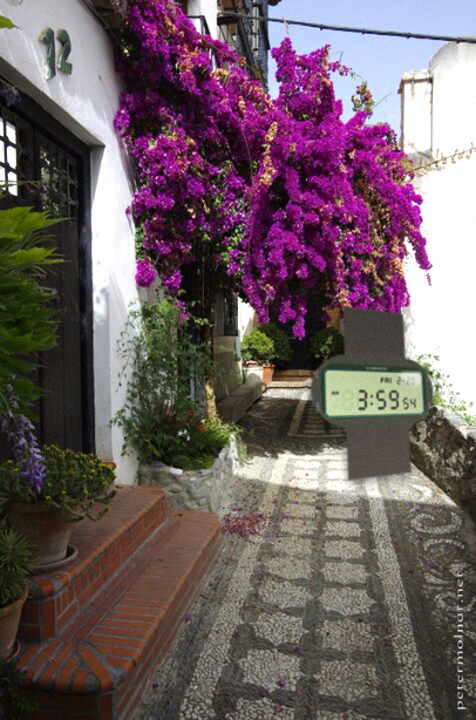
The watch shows **3:59:54**
